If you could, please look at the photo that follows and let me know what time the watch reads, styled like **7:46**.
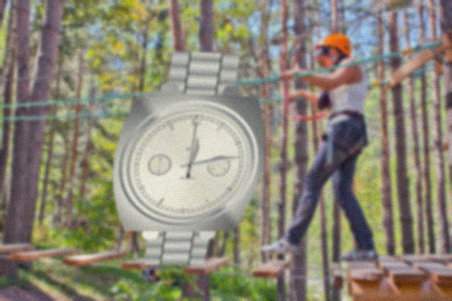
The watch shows **12:13**
